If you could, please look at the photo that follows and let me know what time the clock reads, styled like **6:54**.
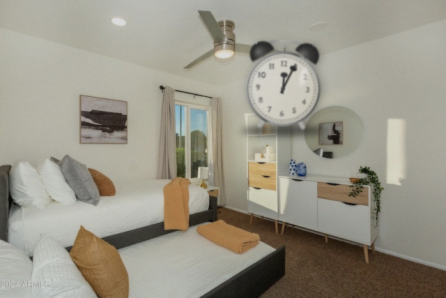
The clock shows **12:04**
